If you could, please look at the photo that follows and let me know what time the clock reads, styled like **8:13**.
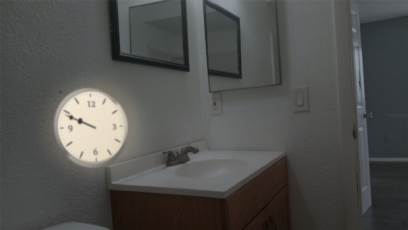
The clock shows **9:49**
